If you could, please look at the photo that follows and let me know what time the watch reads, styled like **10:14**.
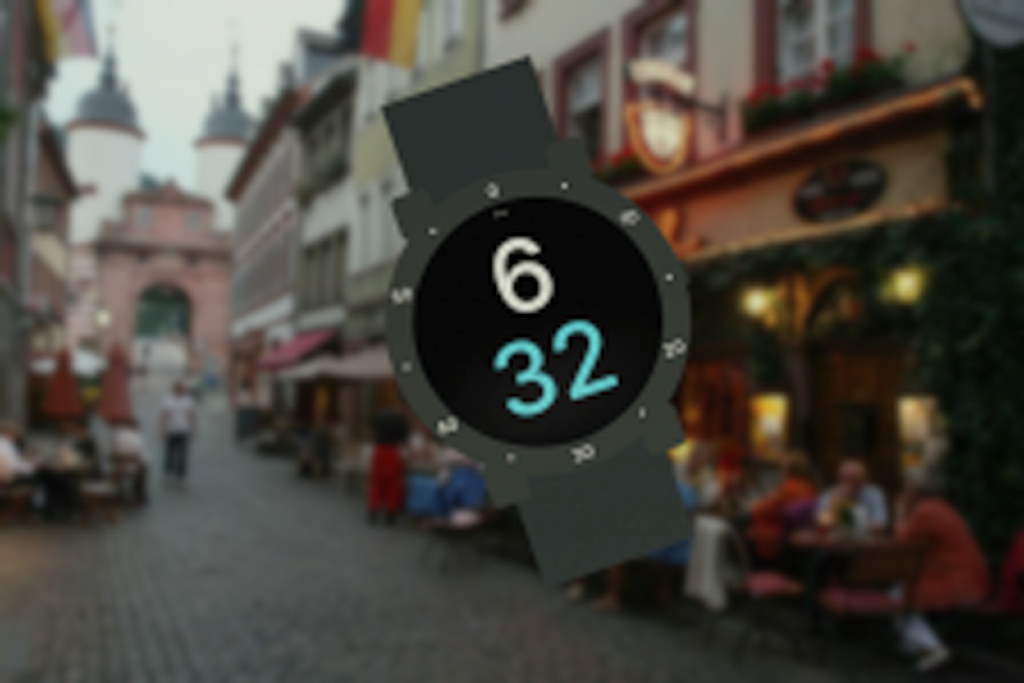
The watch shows **6:32**
